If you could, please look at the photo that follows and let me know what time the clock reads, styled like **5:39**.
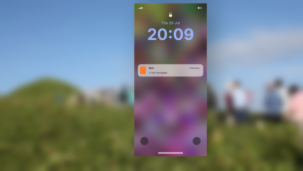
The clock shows **20:09**
